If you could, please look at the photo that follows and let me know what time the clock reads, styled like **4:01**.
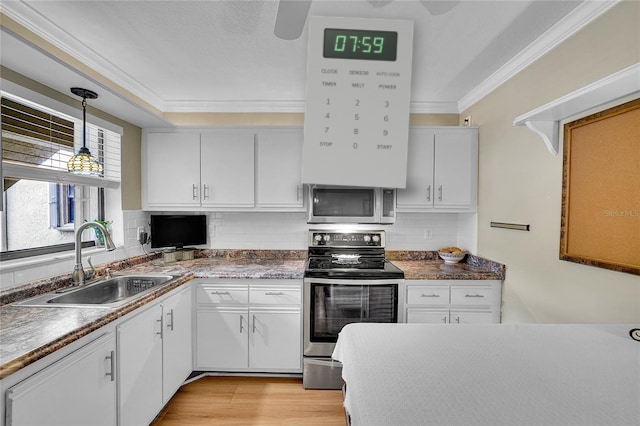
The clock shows **7:59**
